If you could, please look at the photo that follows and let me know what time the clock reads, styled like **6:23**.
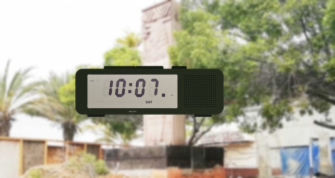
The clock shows **10:07**
